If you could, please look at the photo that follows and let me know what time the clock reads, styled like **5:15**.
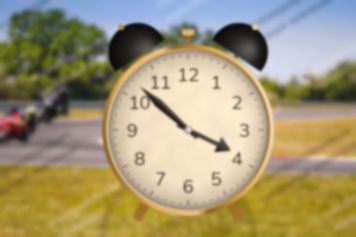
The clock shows **3:52**
